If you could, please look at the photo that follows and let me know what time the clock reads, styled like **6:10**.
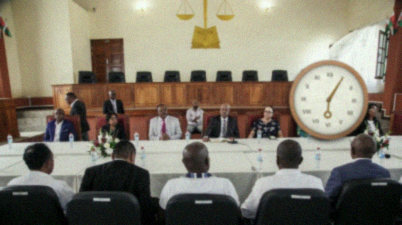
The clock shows **6:05**
